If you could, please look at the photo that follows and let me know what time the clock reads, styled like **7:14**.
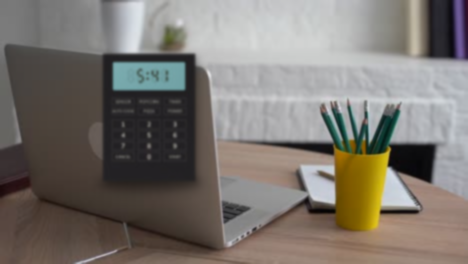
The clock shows **5:41**
